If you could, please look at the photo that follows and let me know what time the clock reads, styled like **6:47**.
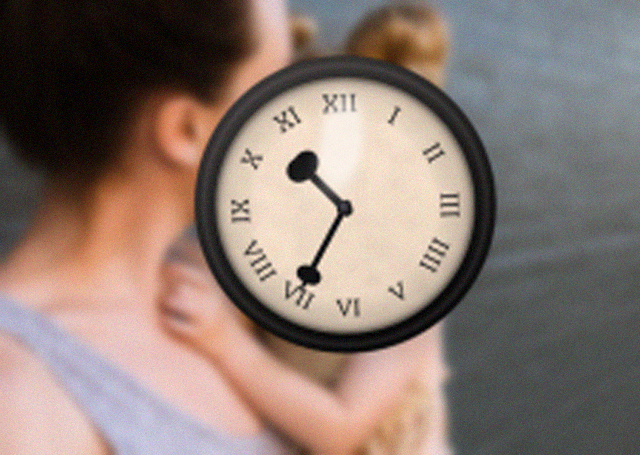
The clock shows **10:35**
